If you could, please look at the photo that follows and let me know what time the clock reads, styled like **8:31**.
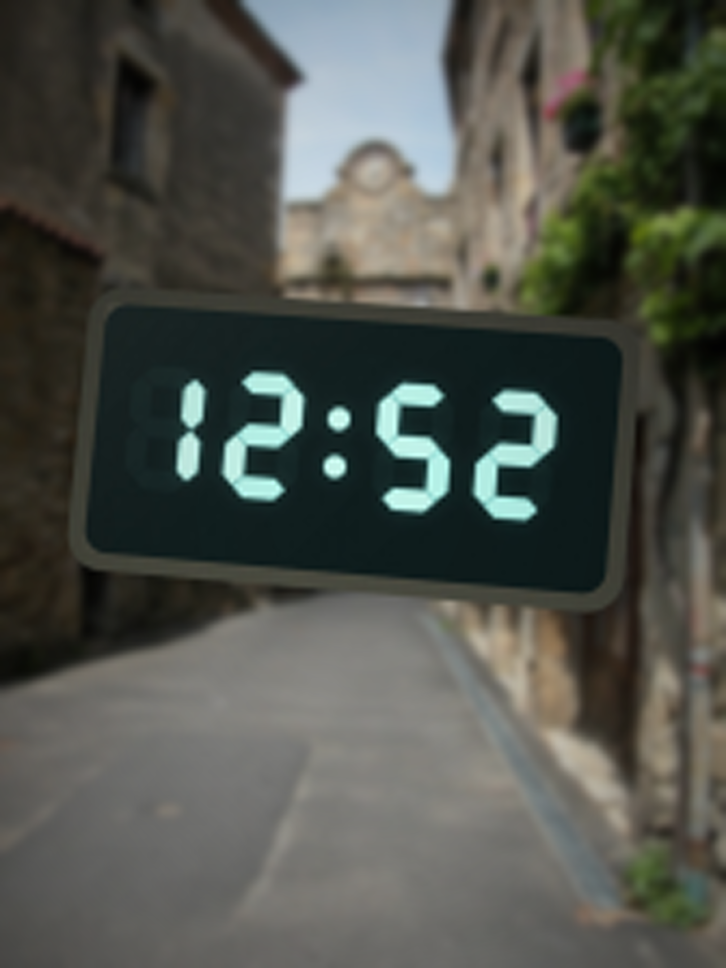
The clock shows **12:52**
